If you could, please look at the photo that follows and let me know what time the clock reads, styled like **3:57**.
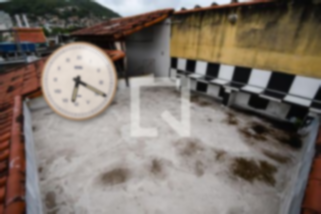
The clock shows **6:19**
